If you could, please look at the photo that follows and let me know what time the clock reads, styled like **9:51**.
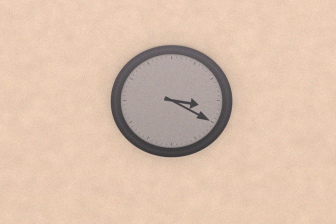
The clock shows **3:20**
